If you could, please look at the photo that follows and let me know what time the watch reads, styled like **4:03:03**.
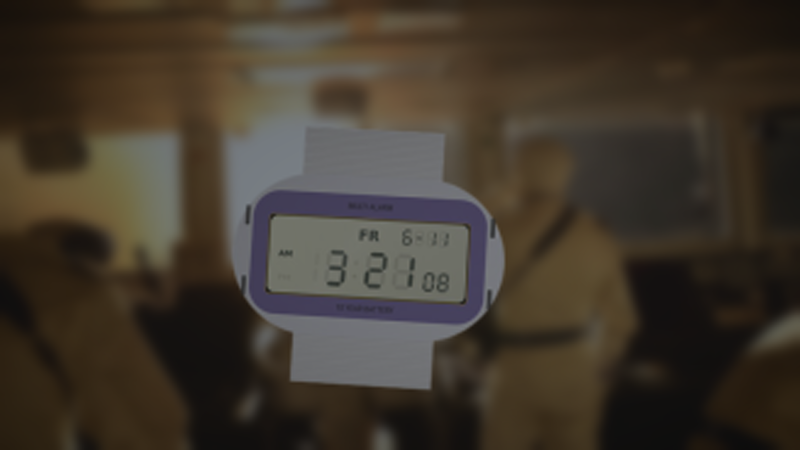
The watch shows **3:21:08**
